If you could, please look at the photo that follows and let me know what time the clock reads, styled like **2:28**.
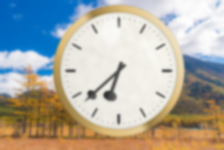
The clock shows **6:38**
